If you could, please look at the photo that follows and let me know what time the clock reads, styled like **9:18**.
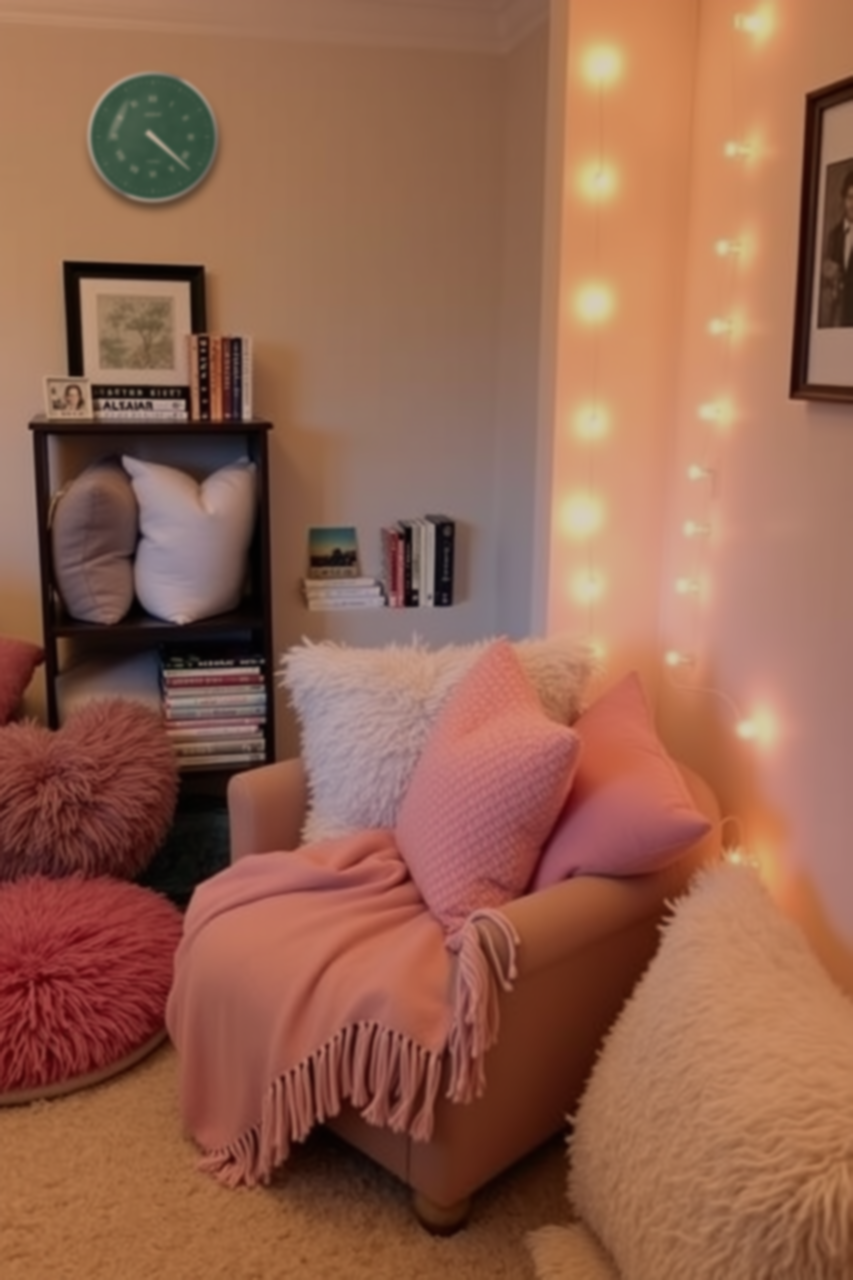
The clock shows **4:22**
